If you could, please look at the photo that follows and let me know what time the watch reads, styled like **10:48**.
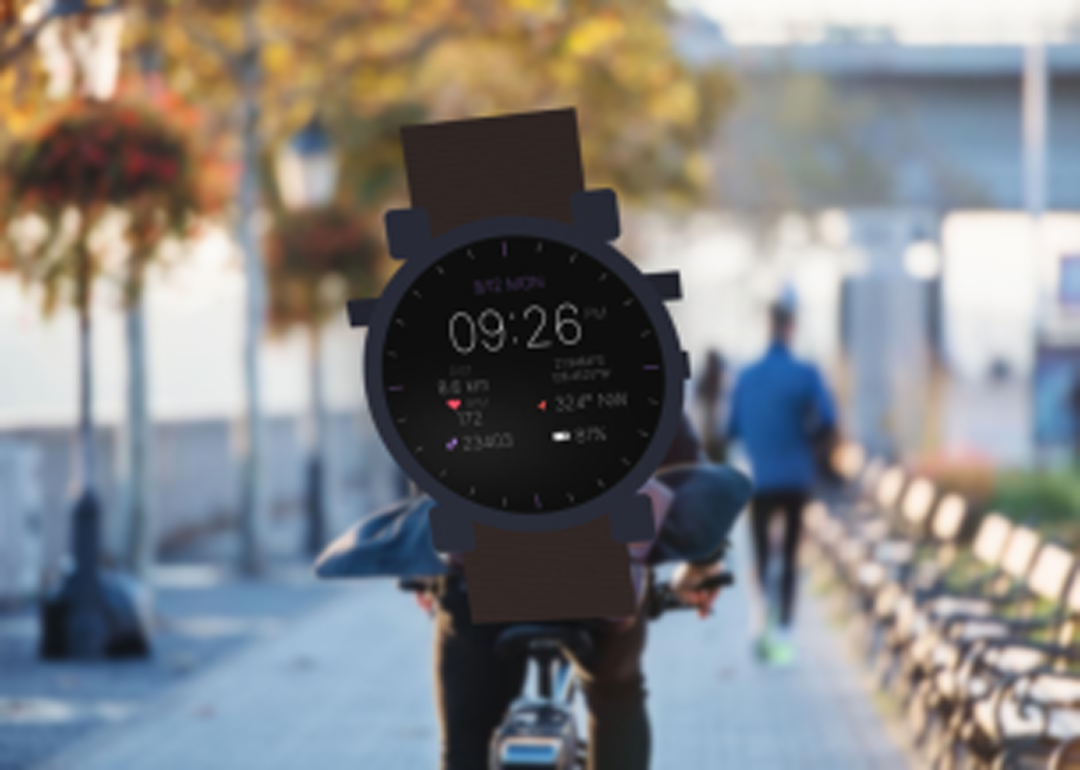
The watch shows **9:26**
